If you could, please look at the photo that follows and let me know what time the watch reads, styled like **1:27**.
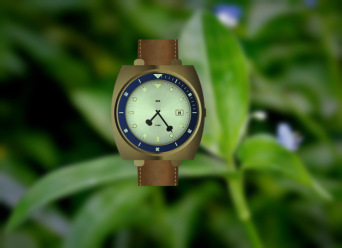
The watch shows **7:24**
